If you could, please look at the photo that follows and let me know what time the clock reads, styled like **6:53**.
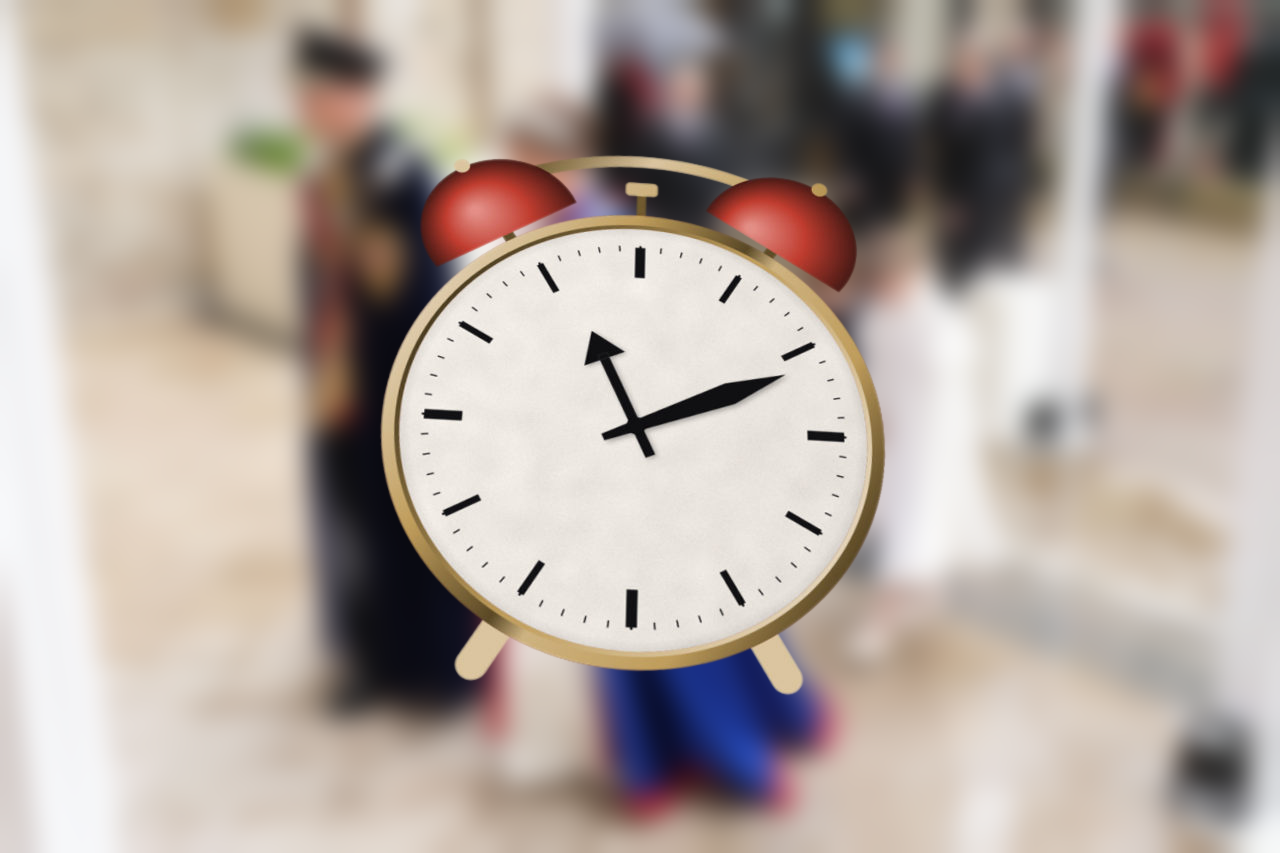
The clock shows **11:11**
